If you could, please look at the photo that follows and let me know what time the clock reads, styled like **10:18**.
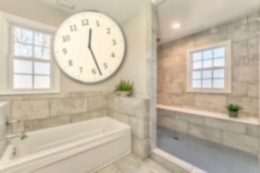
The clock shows **12:28**
